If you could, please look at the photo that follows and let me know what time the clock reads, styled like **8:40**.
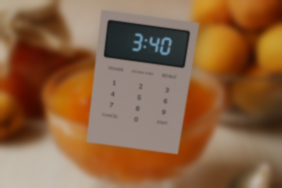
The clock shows **3:40**
